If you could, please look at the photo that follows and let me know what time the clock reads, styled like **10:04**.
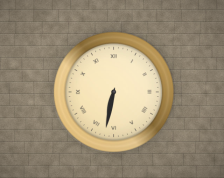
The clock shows **6:32**
